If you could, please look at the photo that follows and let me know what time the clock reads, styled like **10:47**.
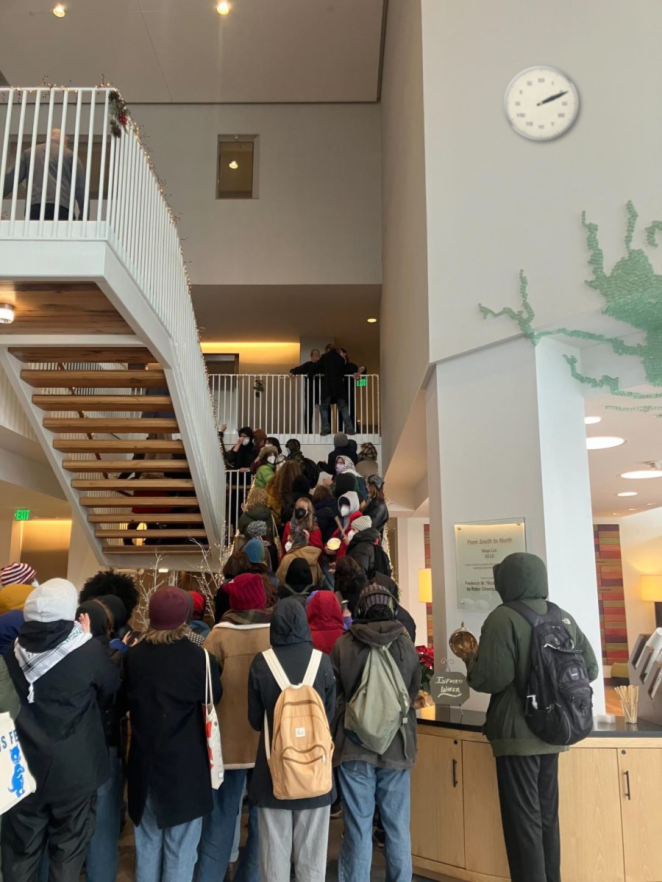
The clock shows **2:11**
